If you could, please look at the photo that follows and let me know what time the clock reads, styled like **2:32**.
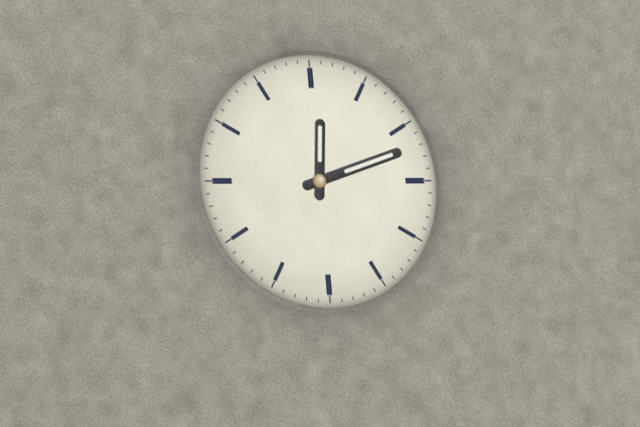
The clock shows **12:12**
